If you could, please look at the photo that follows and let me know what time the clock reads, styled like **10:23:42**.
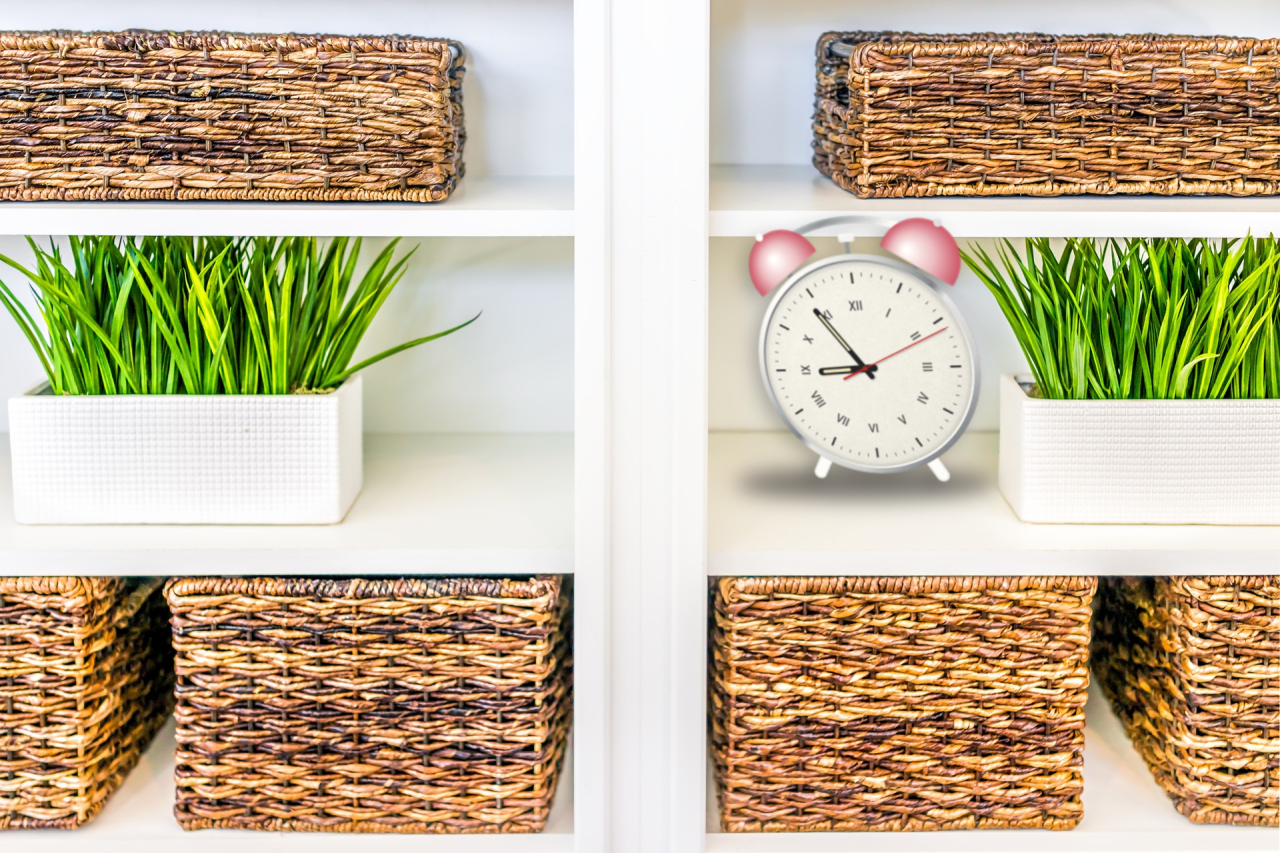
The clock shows **8:54:11**
